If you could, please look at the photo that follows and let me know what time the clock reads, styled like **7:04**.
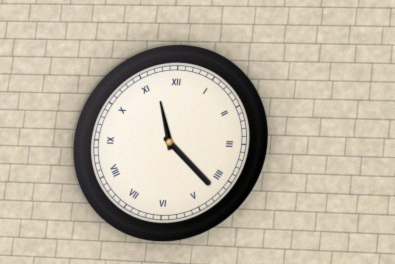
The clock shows **11:22**
